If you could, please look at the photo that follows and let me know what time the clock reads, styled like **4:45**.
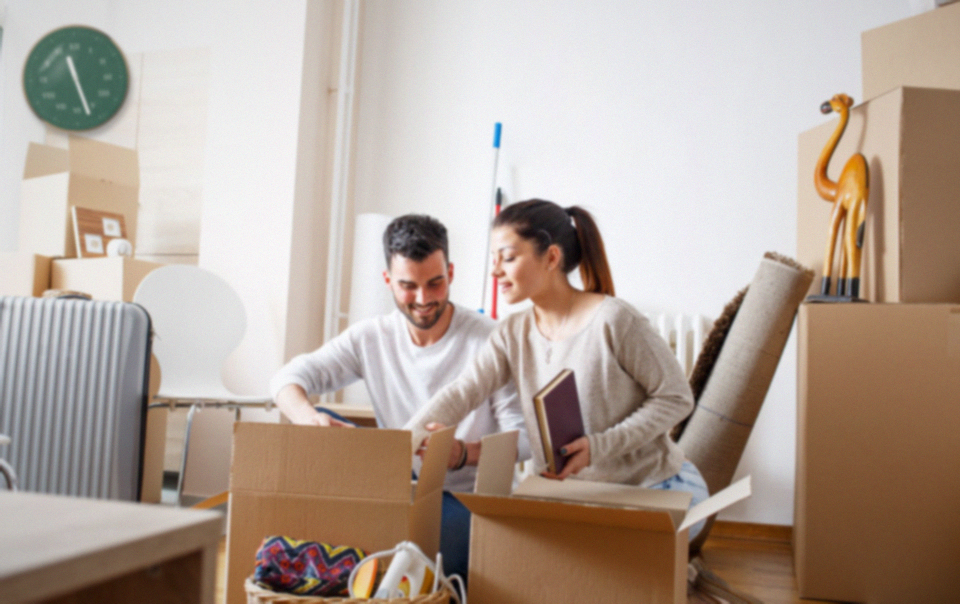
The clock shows **11:27**
